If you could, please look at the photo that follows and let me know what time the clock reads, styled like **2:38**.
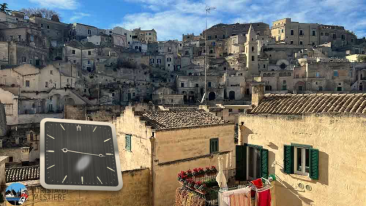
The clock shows **9:16**
